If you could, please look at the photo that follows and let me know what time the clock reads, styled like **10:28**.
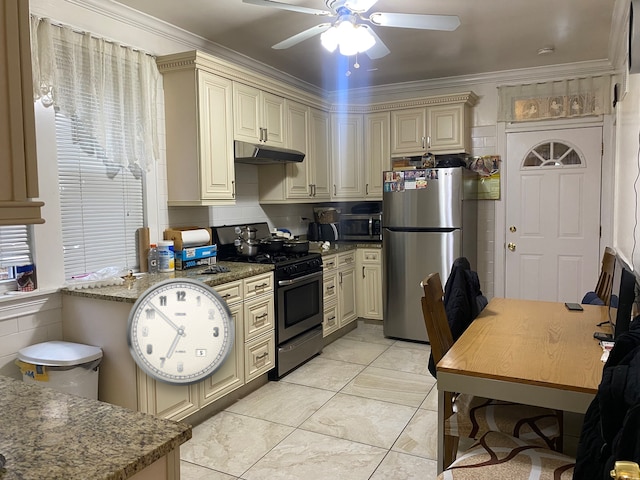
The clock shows **6:52**
